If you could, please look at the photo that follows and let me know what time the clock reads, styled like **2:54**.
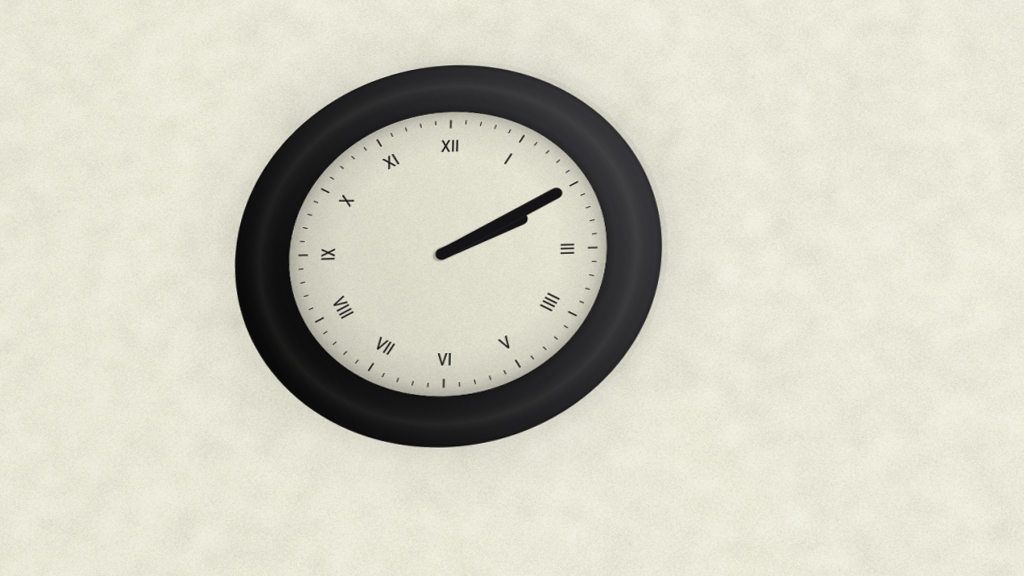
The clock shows **2:10**
